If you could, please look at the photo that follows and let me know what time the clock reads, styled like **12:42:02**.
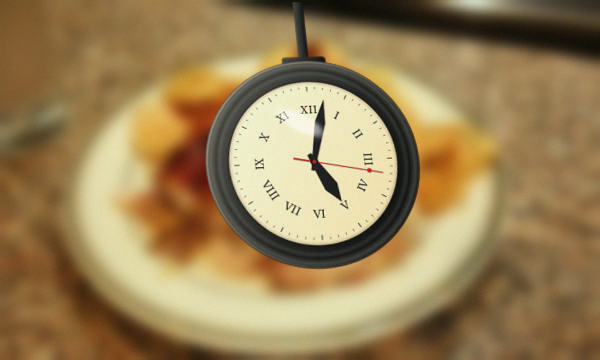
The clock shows **5:02:17**
